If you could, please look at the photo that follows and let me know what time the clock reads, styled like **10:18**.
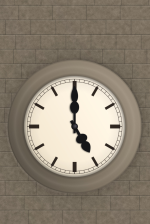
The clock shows **5:00**
